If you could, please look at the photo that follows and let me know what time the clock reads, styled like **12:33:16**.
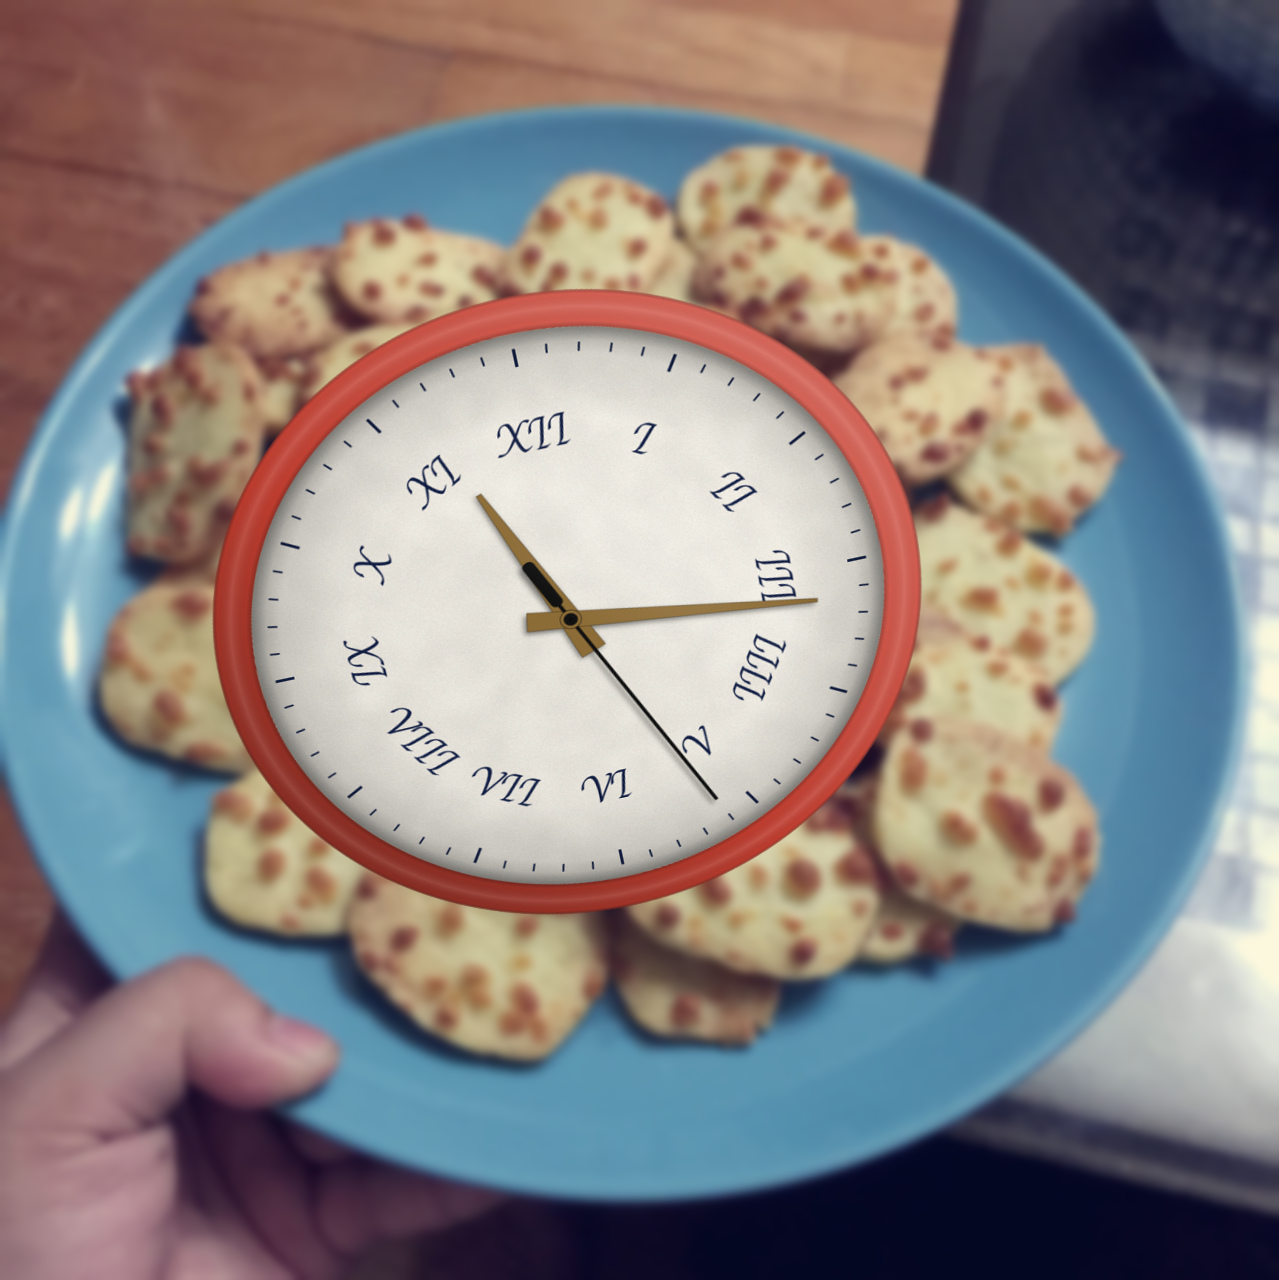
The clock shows **11:16:26**
